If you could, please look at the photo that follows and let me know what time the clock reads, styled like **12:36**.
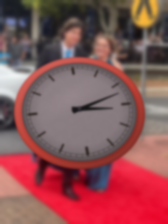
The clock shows **3:12**
